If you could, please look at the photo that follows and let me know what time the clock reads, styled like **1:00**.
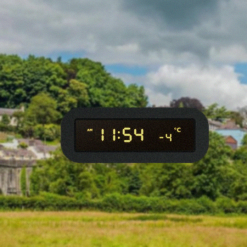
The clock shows **11:54**
